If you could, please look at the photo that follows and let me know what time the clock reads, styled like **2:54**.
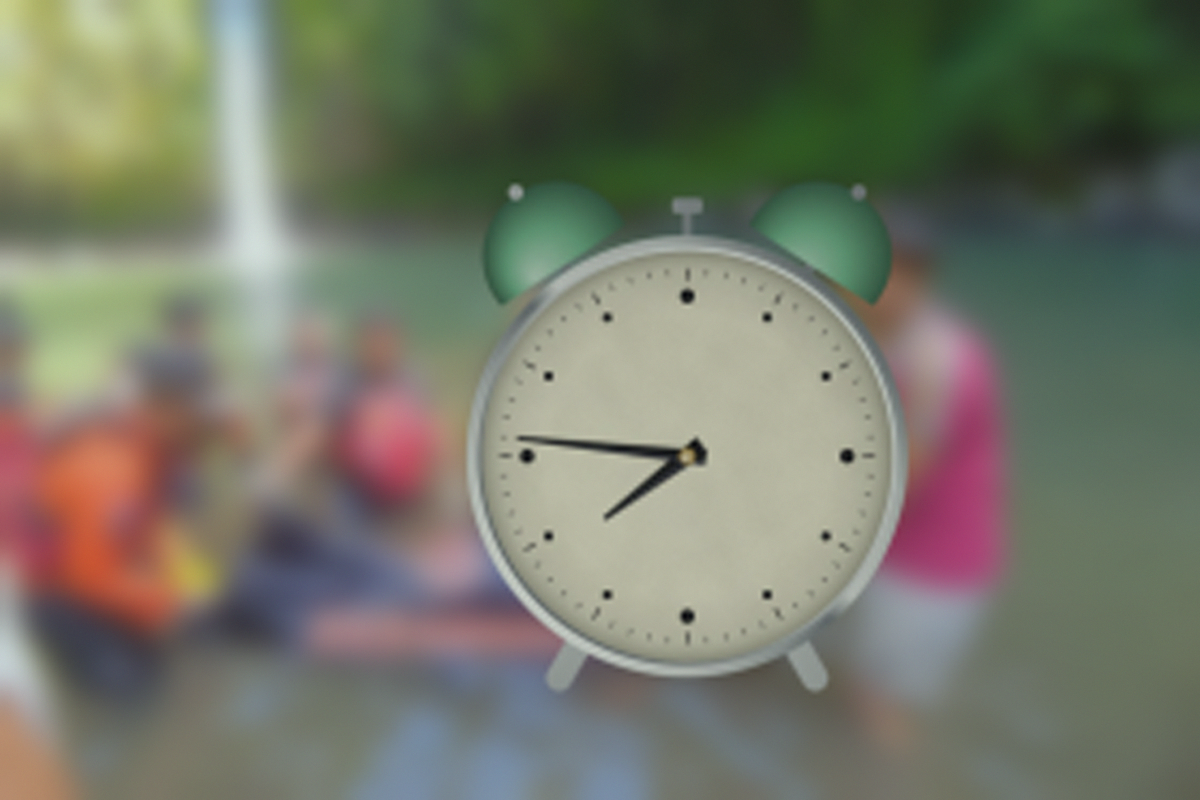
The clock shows **7:46**
